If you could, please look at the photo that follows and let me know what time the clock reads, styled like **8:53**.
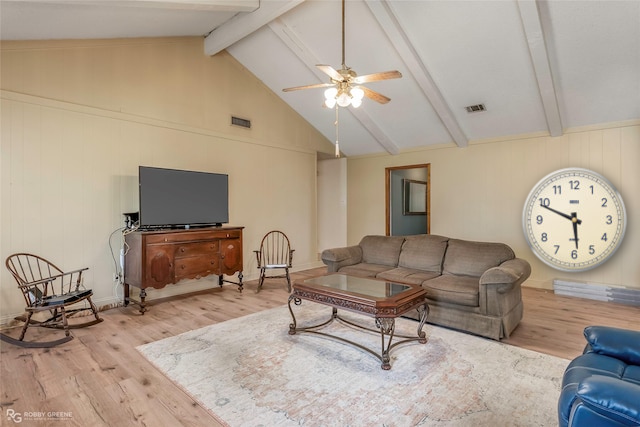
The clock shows **5:49**
